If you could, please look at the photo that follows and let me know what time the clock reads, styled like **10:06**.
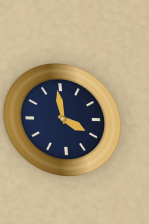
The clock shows **3:59**
